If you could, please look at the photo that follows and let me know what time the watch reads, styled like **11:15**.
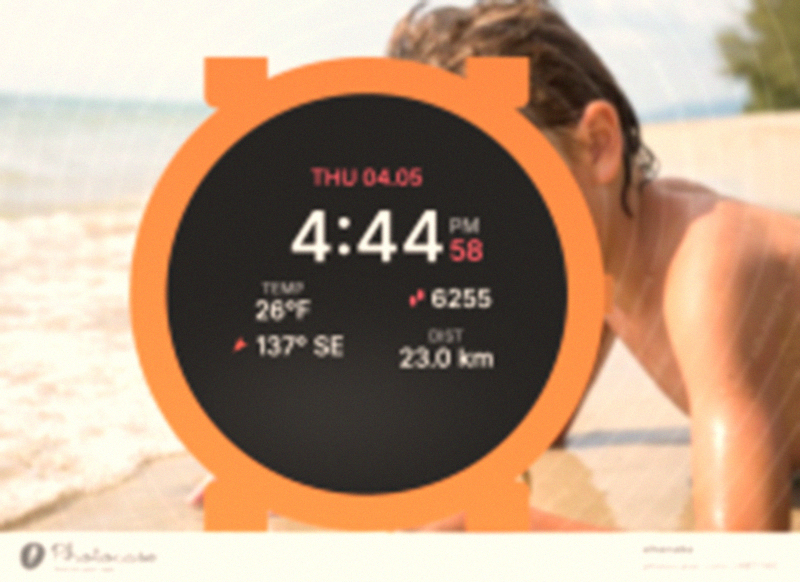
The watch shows **4:44**
